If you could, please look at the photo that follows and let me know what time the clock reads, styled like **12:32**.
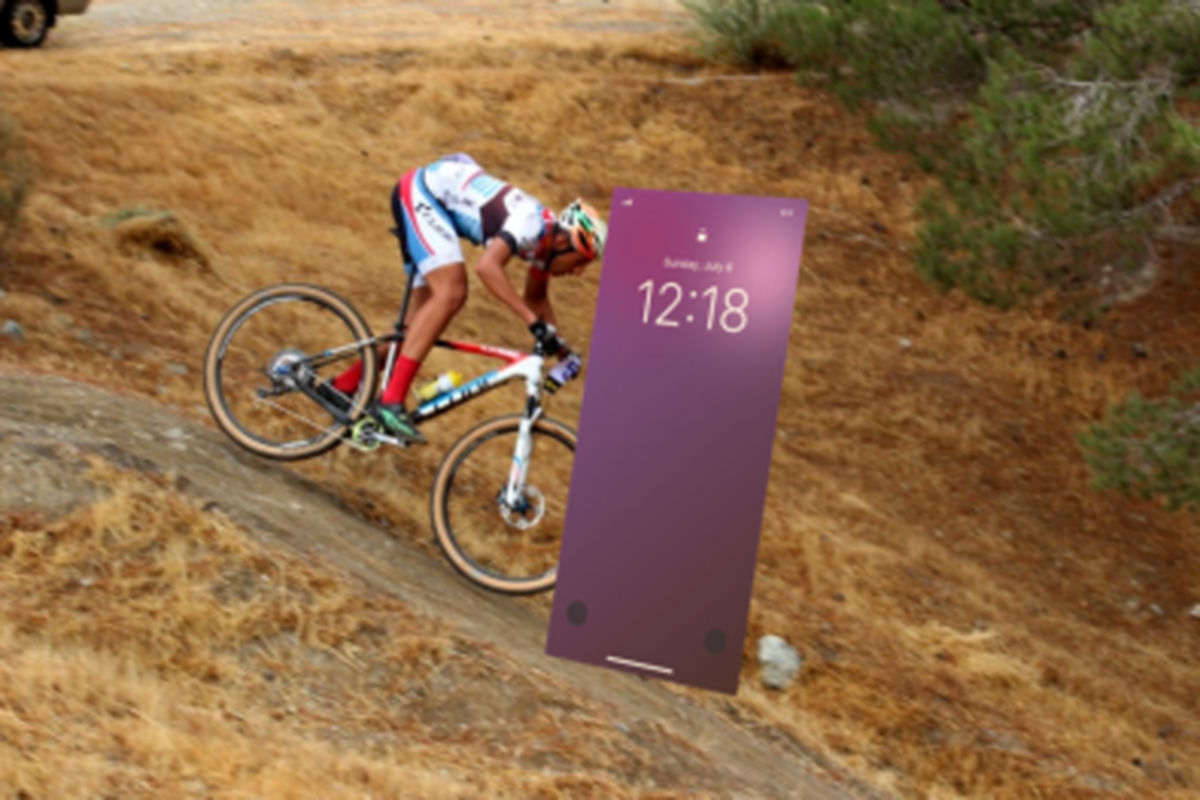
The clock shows **12:18**
